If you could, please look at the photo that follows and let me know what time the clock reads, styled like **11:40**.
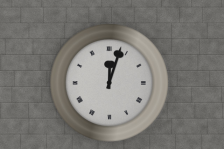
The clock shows **12:03**
